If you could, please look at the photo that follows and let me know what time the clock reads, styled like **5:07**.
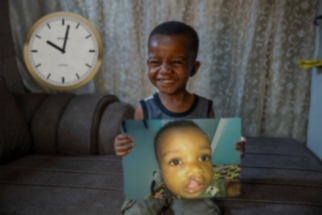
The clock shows **10:02**
